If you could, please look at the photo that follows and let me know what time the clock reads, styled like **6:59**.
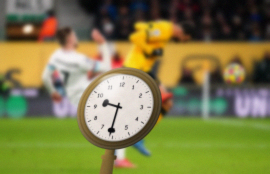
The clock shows **9:31**
